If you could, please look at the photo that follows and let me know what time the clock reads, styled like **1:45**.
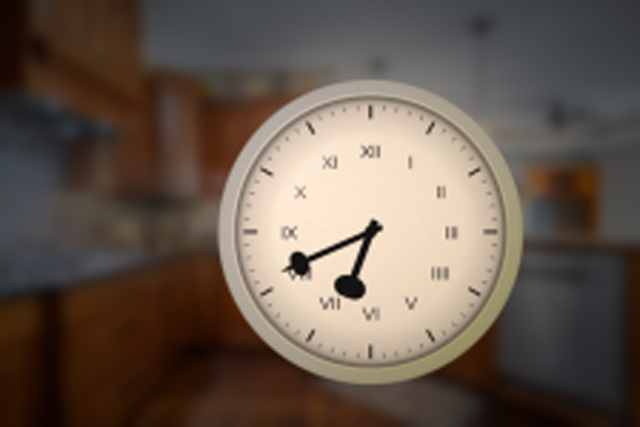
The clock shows **6:41**
